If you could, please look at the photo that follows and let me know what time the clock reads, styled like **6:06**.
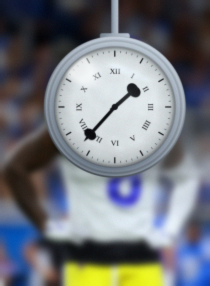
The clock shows **1:37**
